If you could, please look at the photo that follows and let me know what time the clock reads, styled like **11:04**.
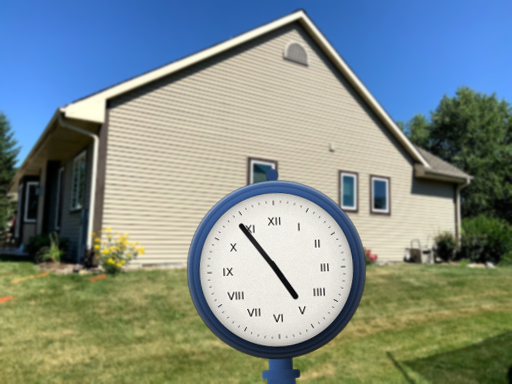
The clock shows **4:54**
